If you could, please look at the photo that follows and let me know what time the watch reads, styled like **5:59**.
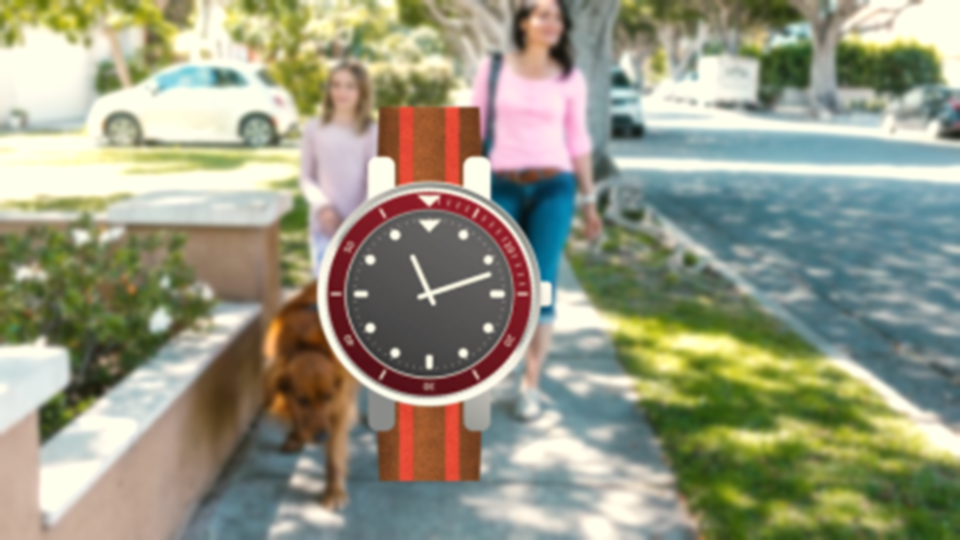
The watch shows **11:12**
